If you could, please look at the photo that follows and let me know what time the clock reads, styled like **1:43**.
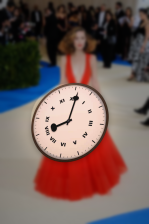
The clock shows **8:01**
